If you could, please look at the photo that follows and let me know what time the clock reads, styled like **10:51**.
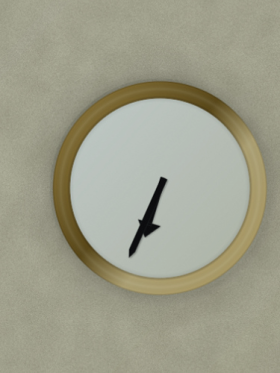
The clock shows **6:34**
